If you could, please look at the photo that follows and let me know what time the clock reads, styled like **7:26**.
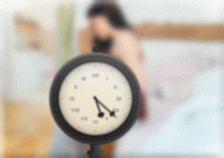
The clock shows **5:22**
